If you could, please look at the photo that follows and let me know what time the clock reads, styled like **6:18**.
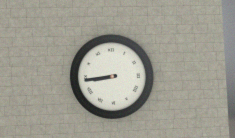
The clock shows **8:44**
